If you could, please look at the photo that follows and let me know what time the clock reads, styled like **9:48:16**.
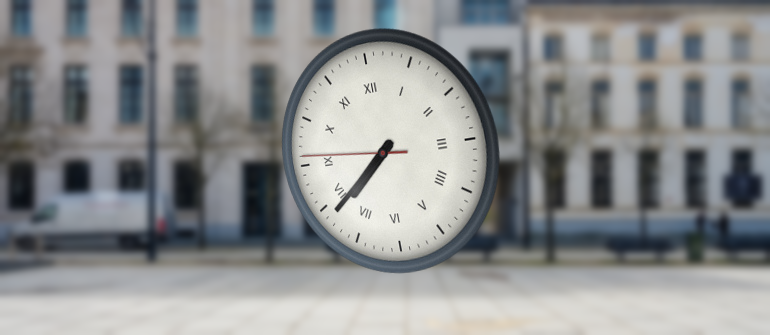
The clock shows **7:38:46**
